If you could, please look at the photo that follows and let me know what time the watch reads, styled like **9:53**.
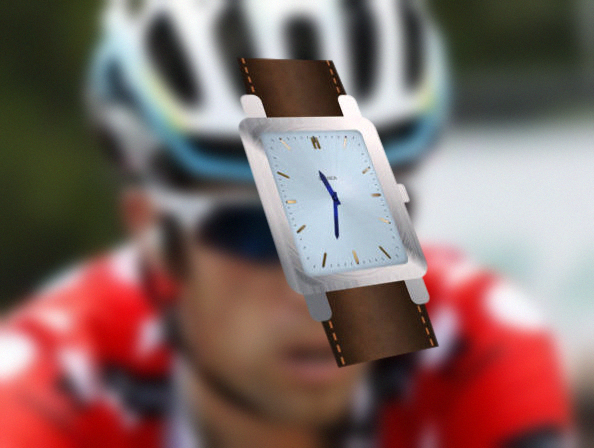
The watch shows **11:33**
